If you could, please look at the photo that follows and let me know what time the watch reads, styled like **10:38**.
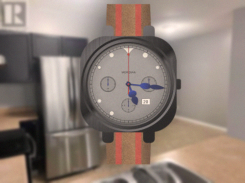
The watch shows **5:16**
